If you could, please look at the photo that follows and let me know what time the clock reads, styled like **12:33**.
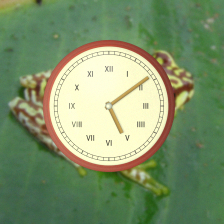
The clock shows **5:09**
